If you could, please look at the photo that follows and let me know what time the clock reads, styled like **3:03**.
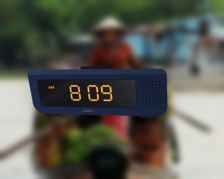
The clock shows **8:09**
